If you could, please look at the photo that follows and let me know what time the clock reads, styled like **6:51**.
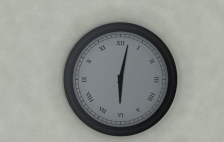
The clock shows **6:02**
